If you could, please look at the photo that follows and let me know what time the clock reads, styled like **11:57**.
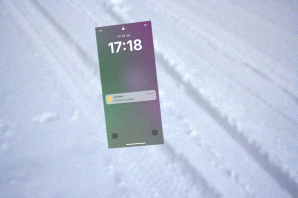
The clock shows **17:18**
